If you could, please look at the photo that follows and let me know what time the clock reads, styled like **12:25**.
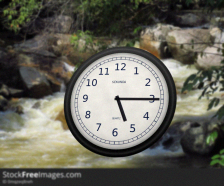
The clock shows **5:15**
